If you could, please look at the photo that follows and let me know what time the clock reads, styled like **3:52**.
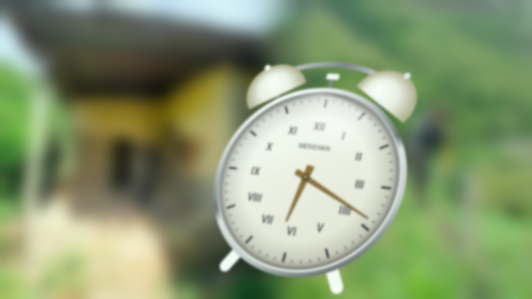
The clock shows **6:19**
